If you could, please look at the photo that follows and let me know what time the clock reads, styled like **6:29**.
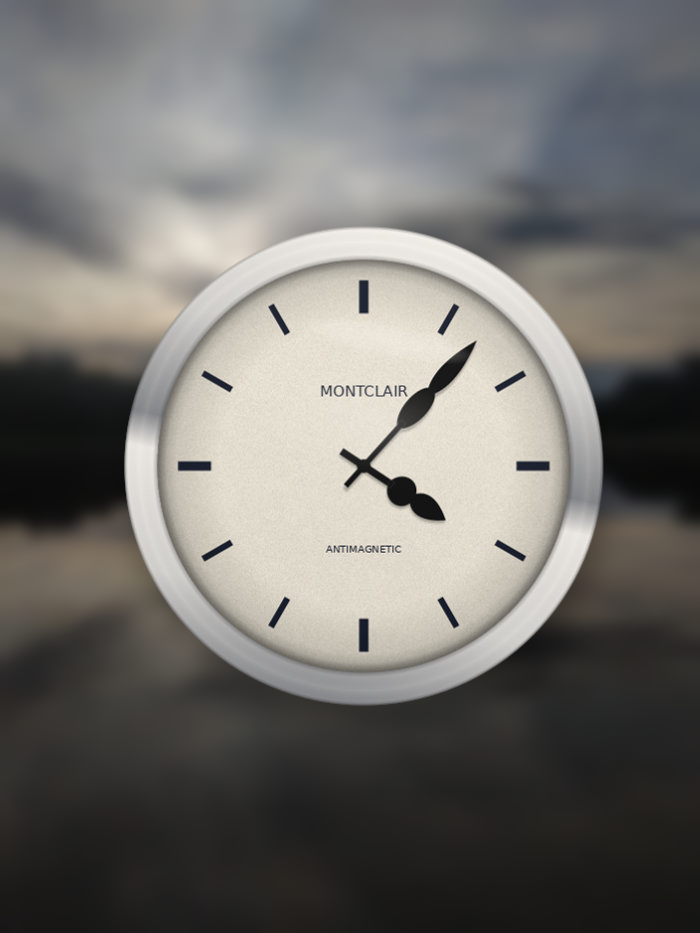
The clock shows **4:07**
